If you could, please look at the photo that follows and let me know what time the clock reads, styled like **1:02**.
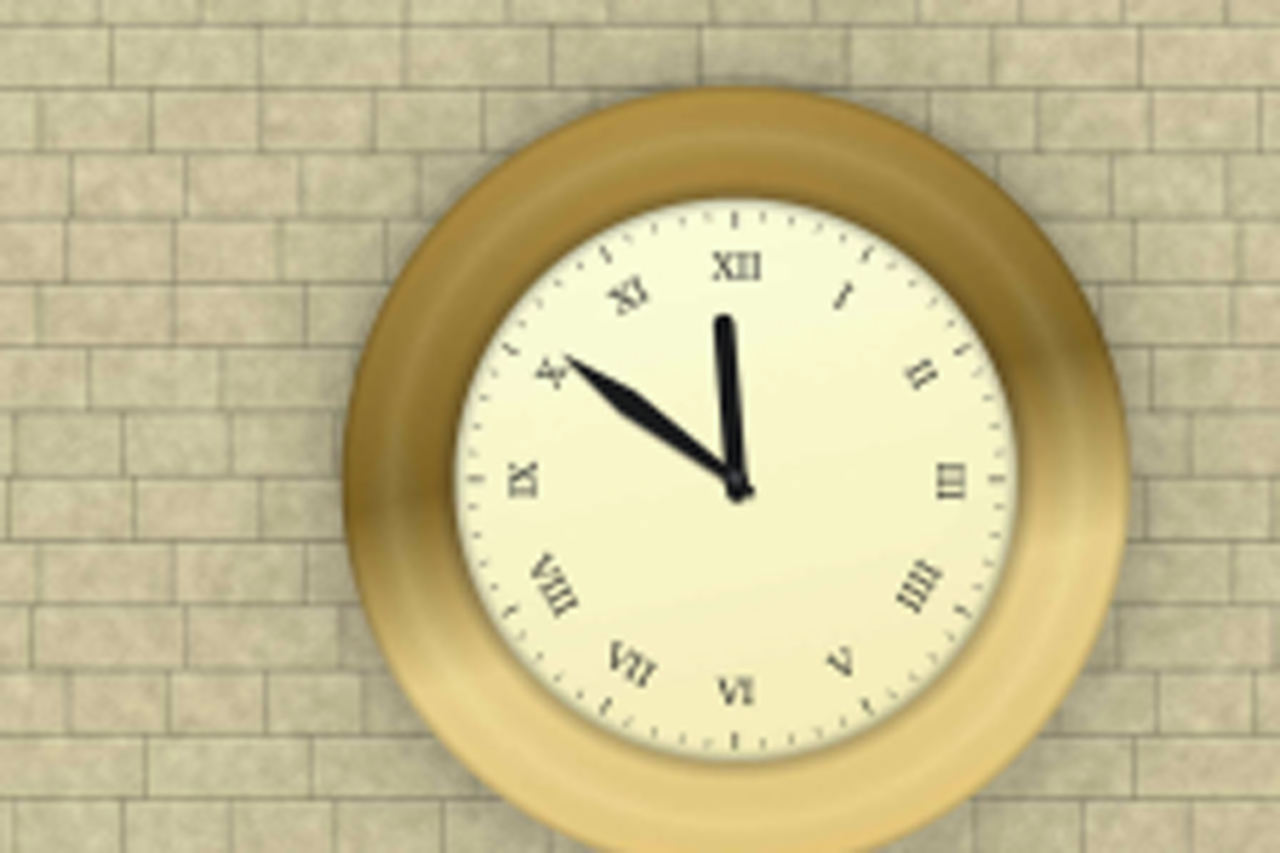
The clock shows **11:51**
